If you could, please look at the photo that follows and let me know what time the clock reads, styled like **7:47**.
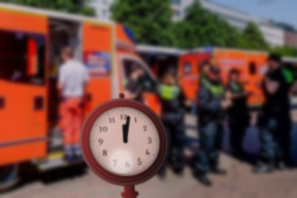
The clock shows **12:02**
